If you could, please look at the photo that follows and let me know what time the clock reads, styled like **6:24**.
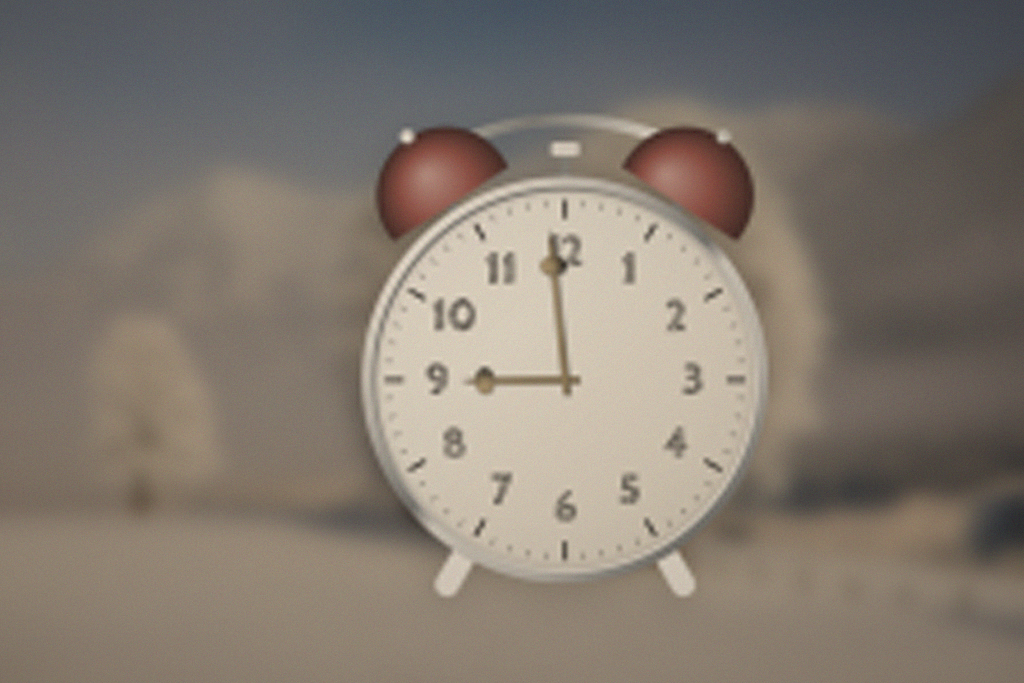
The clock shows **8:59**
